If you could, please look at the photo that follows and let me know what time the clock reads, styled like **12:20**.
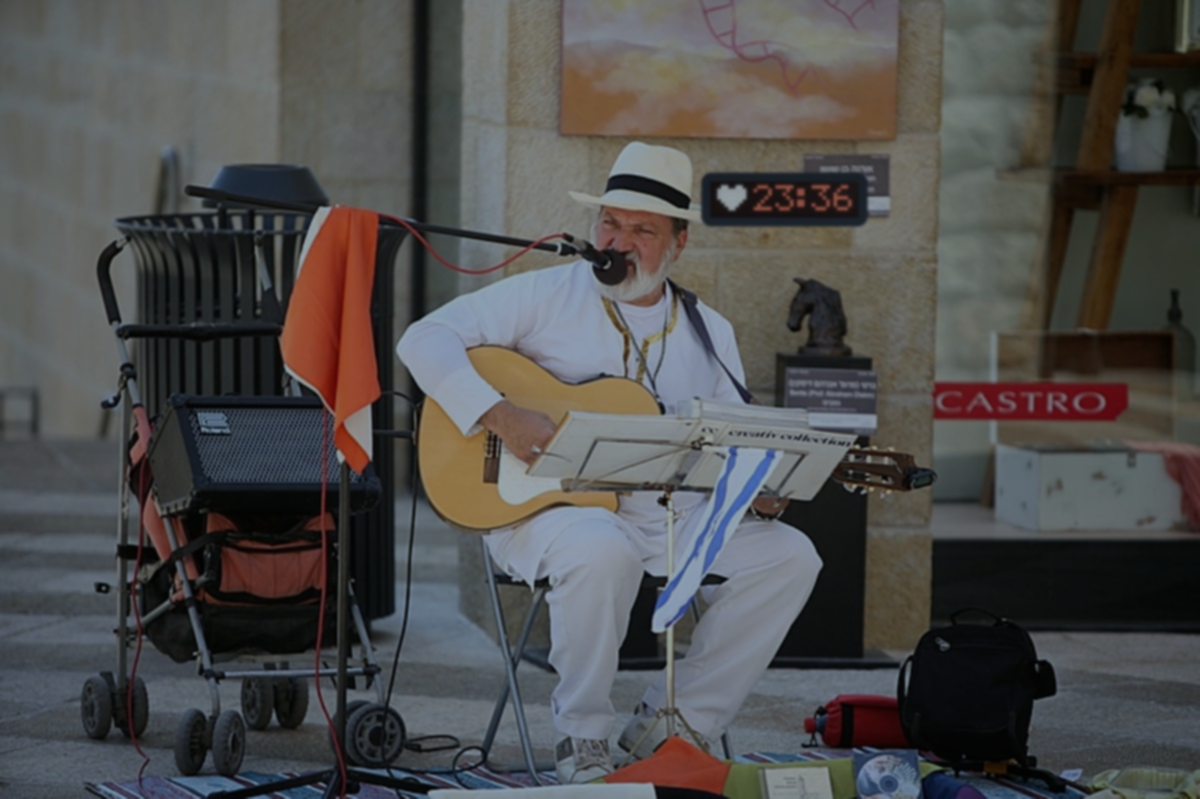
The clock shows **23:36**
